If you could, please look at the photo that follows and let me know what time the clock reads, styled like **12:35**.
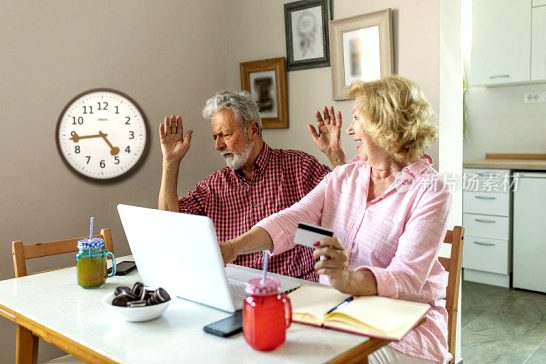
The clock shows **4:44**
